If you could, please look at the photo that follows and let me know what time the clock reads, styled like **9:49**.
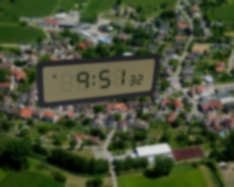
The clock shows **9:51**
